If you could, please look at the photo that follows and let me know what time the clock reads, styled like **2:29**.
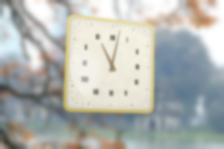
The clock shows **11:02**
